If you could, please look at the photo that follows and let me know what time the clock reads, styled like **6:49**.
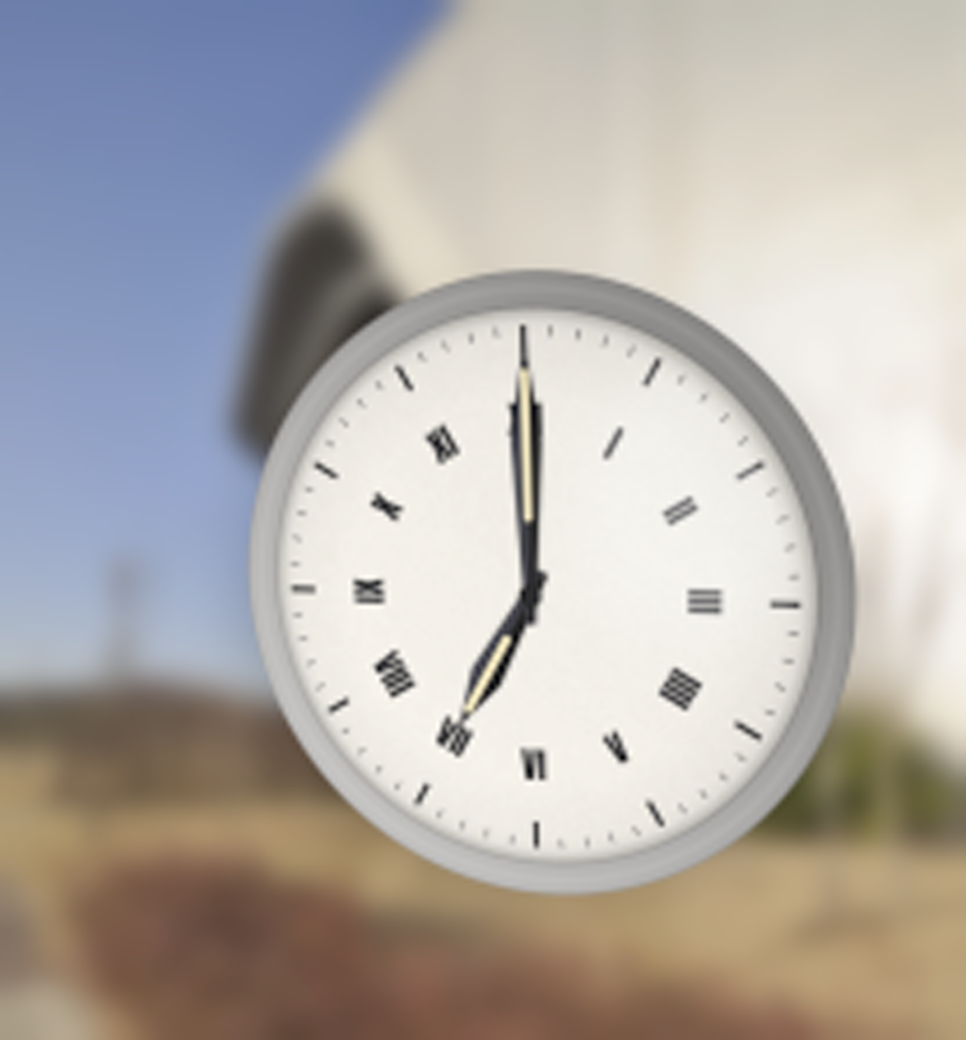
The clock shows **7:00**
